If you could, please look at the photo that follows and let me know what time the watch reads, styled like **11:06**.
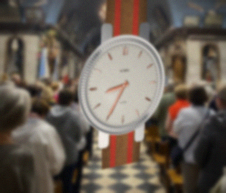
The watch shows **8:35**
